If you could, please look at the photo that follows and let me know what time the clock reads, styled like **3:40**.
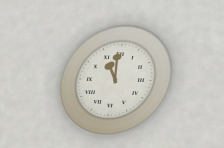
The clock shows **10:59**
